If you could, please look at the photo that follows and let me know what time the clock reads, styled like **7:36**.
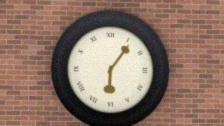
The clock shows **6:06**
